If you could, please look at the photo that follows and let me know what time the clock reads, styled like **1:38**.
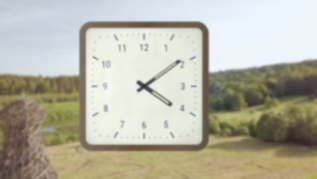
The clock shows **4:09**
